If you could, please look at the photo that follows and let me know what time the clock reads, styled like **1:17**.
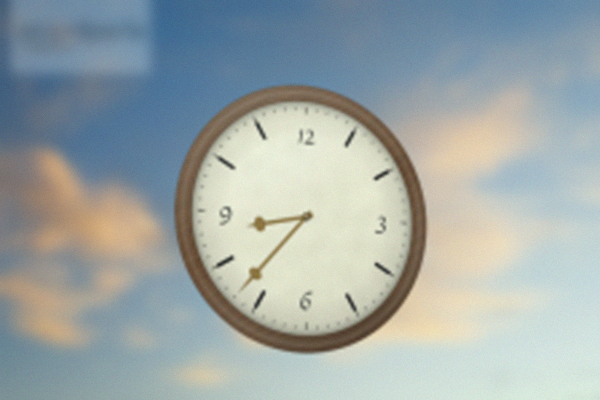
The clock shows **8:37**
